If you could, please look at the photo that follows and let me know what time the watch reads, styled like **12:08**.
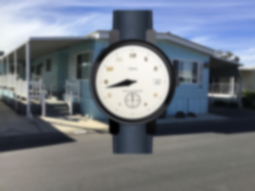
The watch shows **8:43**
